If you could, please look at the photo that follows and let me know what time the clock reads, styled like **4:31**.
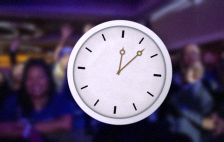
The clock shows **12:07**
